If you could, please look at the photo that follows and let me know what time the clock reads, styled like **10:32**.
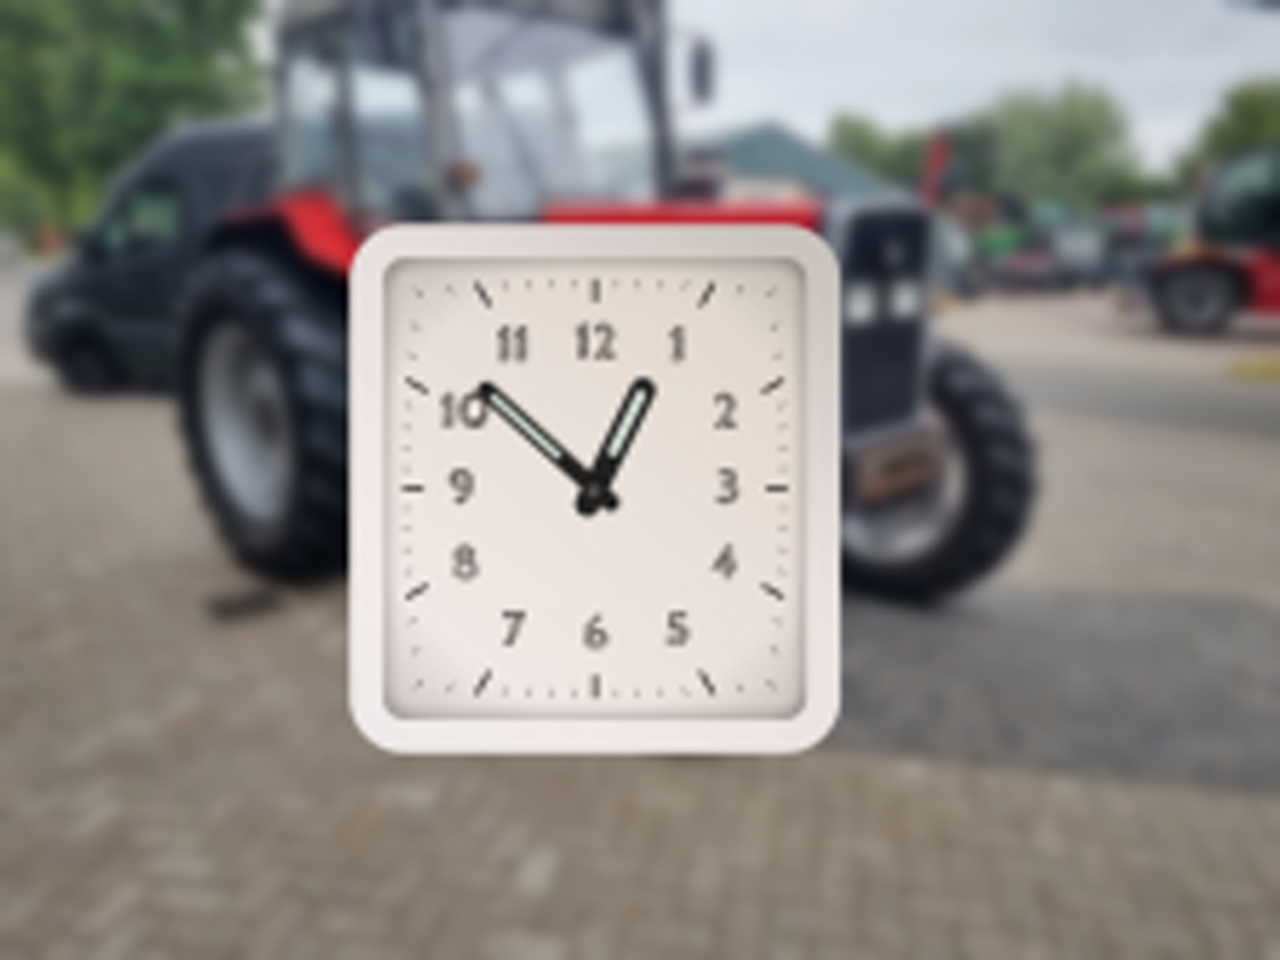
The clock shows **12:52**
